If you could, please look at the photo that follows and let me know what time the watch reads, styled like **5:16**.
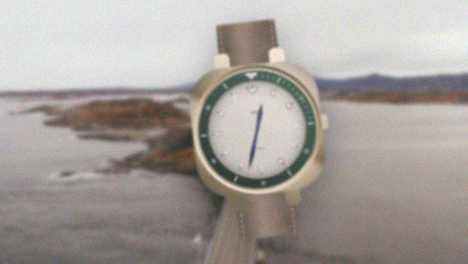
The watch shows **12:33**
